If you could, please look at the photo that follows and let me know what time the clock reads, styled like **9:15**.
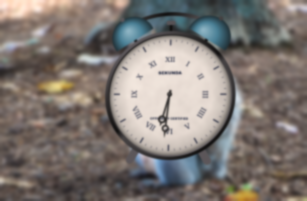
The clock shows **6:31**
